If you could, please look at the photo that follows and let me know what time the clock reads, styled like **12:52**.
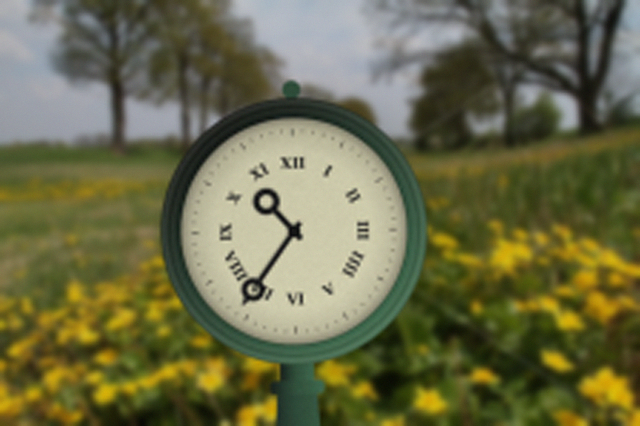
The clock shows **10:36**
